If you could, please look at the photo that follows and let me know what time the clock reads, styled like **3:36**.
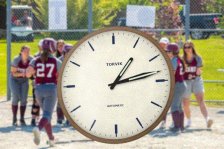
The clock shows **1:13**
